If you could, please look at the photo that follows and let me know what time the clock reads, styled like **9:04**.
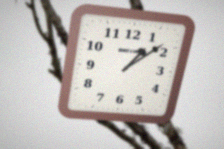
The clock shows **1:08**
